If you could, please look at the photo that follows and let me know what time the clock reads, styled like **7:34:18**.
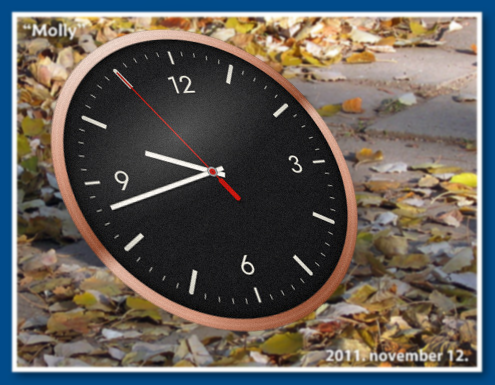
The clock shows **9:42:55**
